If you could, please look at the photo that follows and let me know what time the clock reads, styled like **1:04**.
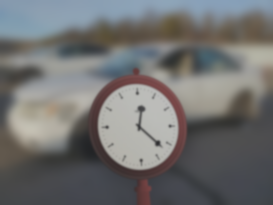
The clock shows **12:22**
